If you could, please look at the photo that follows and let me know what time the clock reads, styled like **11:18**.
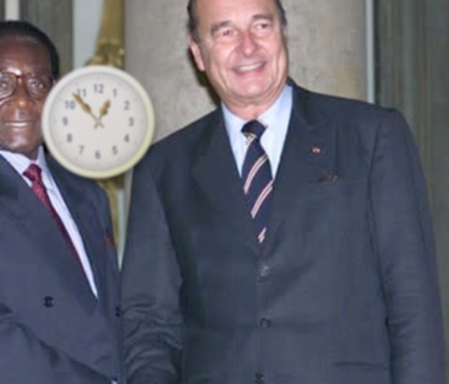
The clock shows **12:53**
